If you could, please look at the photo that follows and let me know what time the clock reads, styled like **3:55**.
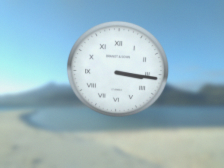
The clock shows **3:16**
